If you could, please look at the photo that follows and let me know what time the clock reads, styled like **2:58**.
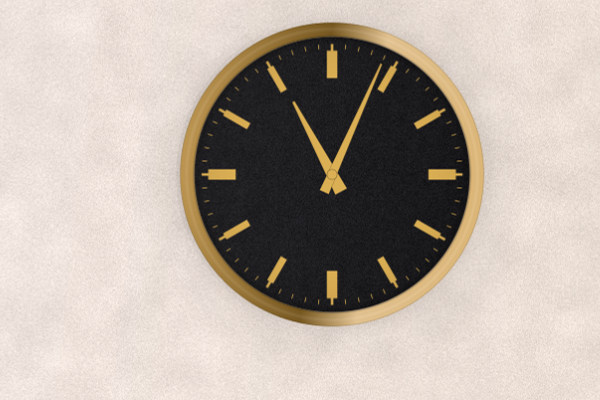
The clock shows **11:04**
